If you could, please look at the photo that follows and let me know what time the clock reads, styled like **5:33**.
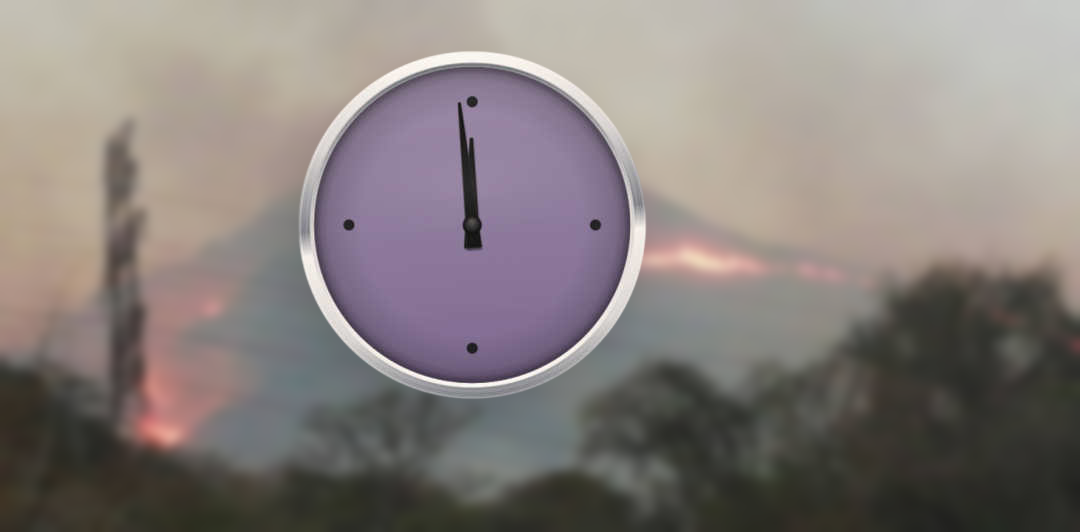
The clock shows **11:59**
